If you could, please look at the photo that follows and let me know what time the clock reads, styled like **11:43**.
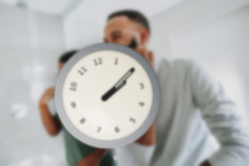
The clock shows **2:10**
